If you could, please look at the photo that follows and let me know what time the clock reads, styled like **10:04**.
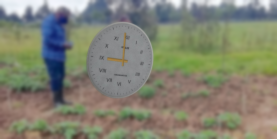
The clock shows **8:59**
